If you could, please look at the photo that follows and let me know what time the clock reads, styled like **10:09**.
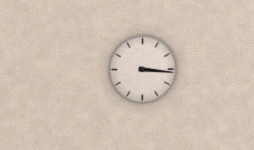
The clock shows **3:16**
